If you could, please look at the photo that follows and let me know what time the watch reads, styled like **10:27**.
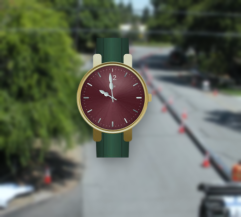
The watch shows **9:59**
